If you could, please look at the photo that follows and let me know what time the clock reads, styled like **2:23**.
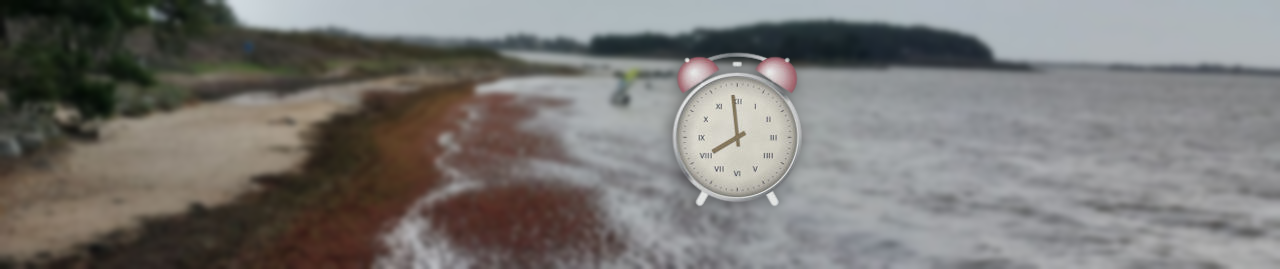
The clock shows **7:59**
